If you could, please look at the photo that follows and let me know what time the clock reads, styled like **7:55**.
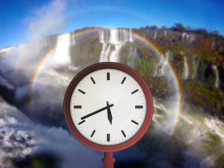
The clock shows **5:41**
